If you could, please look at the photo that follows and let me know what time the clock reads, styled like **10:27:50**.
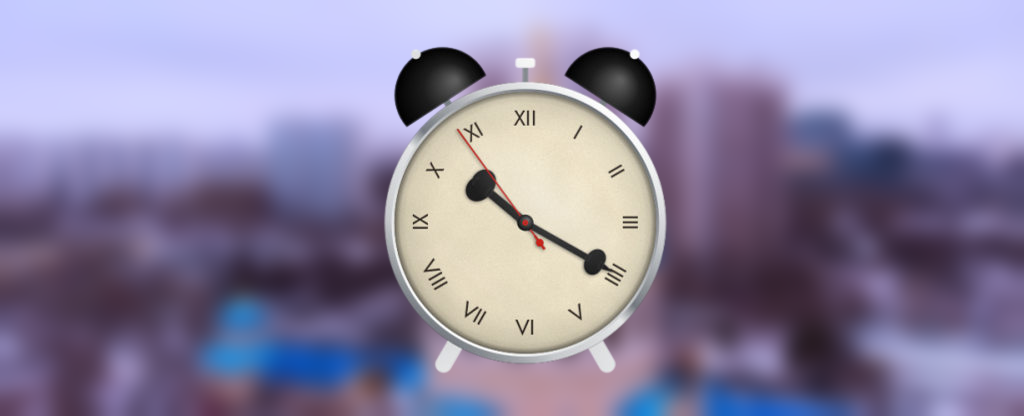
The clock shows **10:19:54**
